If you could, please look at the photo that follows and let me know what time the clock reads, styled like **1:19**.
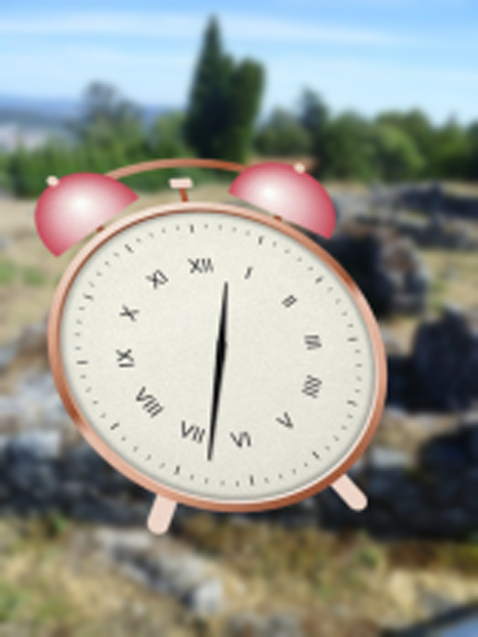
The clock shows **12:33**
